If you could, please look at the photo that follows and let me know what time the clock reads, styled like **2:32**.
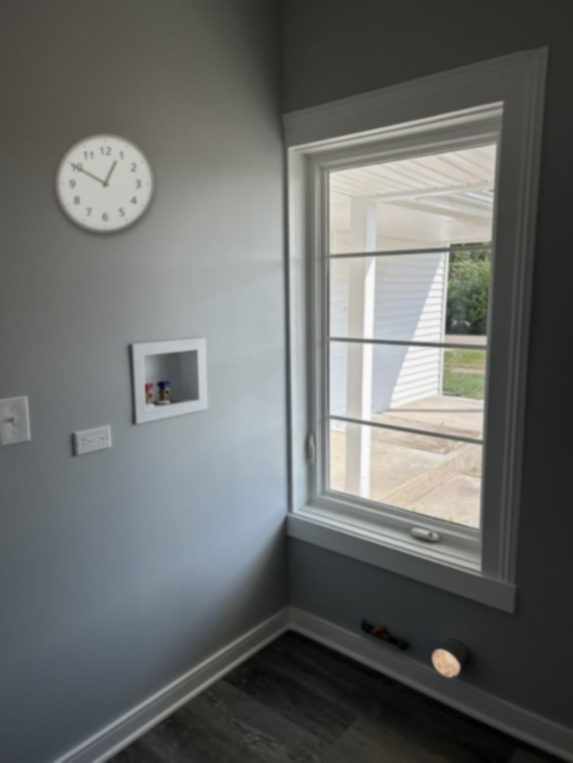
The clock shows **12:50**
